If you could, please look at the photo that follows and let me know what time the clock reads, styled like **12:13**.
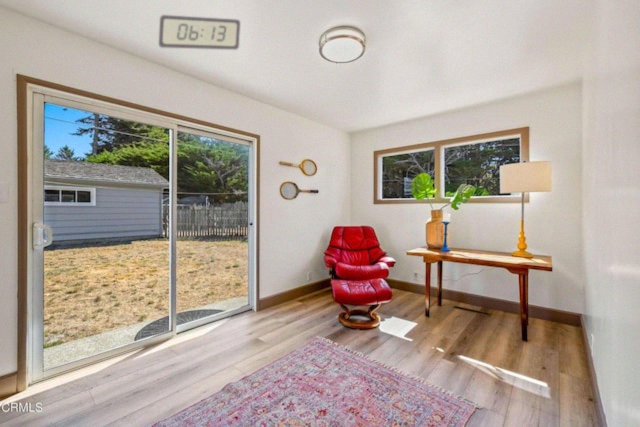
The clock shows **6:13**
